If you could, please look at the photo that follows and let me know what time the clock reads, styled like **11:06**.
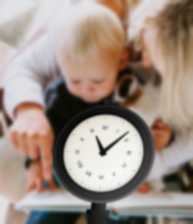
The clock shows **11:08**
